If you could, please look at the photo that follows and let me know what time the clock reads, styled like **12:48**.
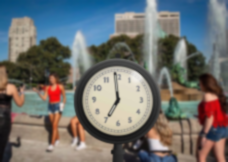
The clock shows **6:59**
